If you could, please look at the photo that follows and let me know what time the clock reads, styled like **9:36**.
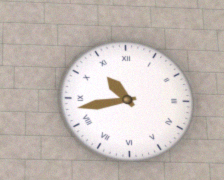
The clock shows **10:43**
